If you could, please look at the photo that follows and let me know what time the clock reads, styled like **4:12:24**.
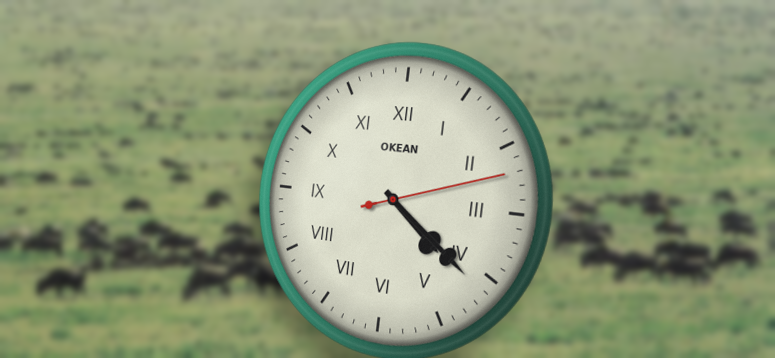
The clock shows **4:21:12**
